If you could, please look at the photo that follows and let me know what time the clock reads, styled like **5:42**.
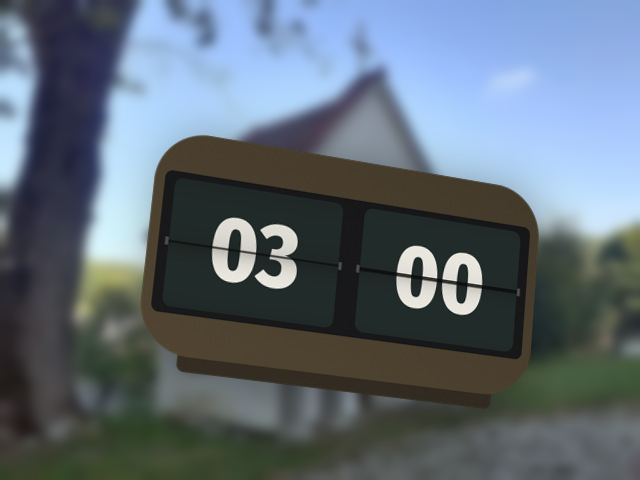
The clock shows **3:00**
